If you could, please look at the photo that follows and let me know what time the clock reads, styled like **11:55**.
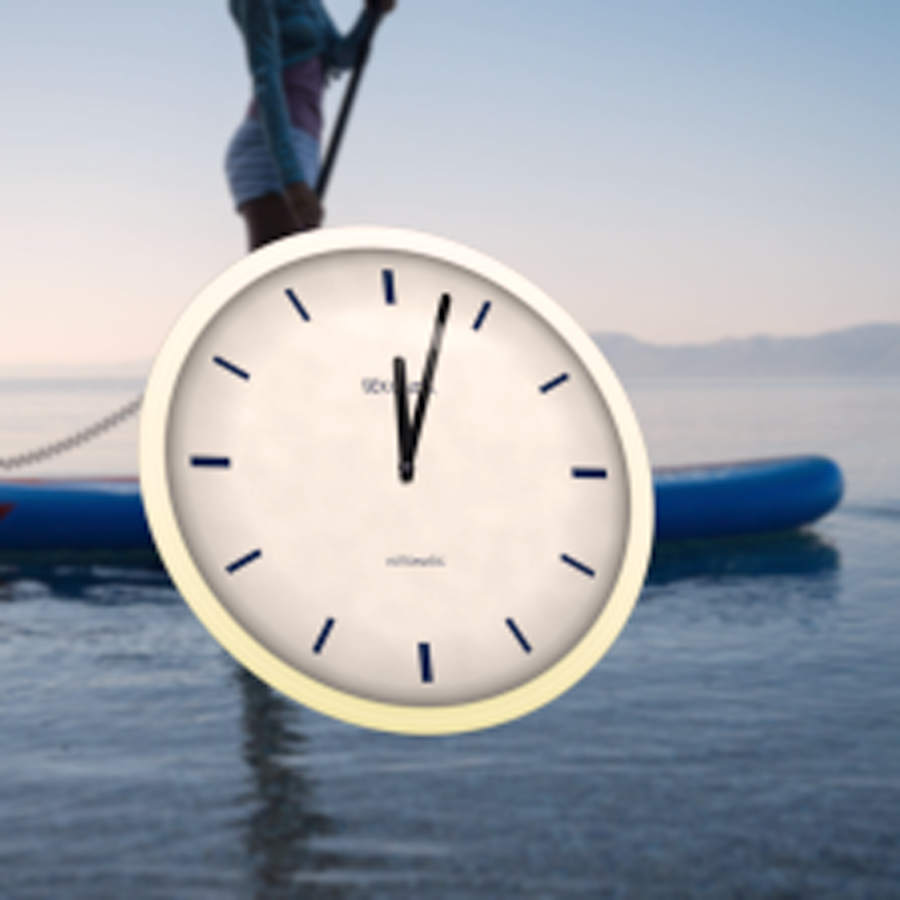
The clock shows **12:03**
